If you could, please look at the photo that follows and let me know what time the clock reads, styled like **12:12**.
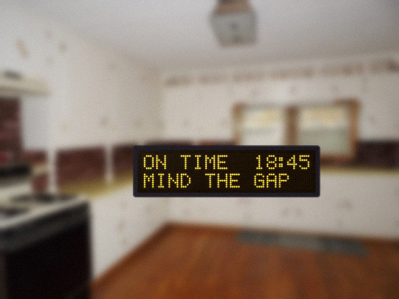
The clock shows **18:45**
